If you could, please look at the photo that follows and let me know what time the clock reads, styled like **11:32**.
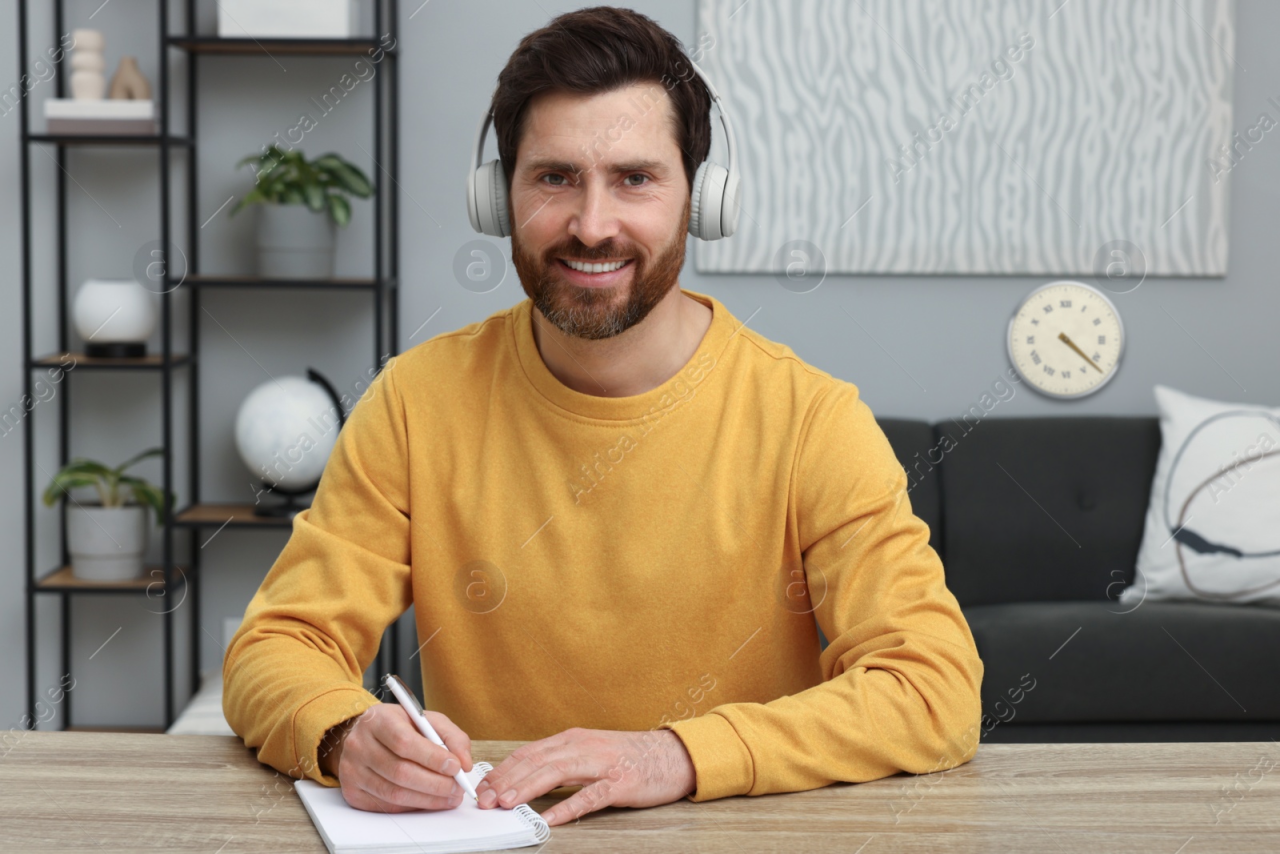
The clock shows **4:22**
